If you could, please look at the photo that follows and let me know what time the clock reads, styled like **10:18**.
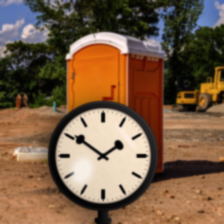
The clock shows **1:51**
